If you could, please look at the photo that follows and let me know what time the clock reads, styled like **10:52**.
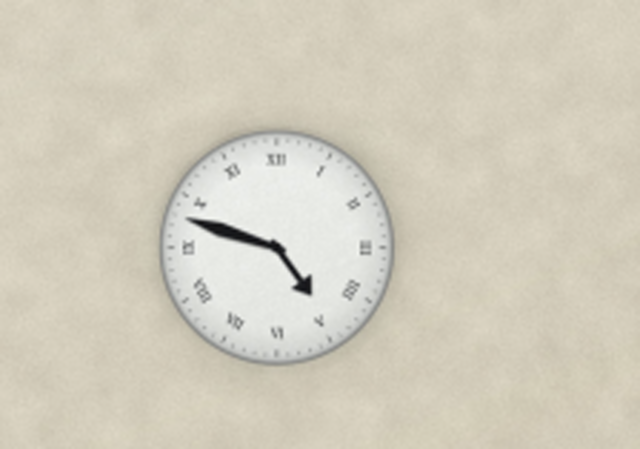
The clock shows **4:48**
